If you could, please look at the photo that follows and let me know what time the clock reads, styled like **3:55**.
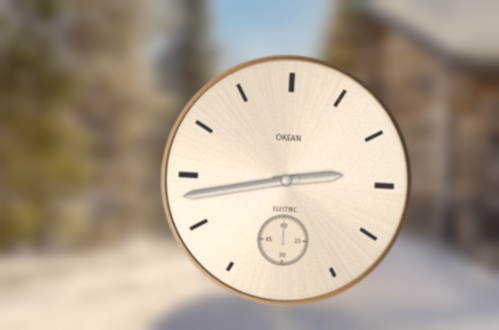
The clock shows **2:43**
